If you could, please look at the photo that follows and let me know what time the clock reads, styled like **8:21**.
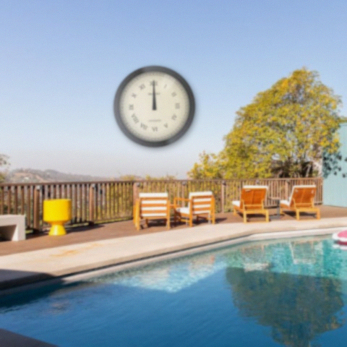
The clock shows **12:00**
